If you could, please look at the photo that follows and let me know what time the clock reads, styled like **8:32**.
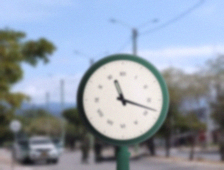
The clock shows **11:18**
